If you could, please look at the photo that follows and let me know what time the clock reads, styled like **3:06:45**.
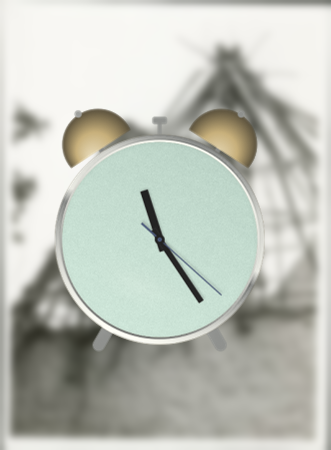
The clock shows **11:24:22**
